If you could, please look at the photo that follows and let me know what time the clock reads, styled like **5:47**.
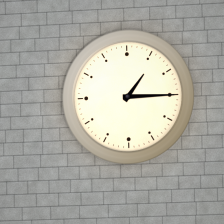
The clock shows **1:15**
